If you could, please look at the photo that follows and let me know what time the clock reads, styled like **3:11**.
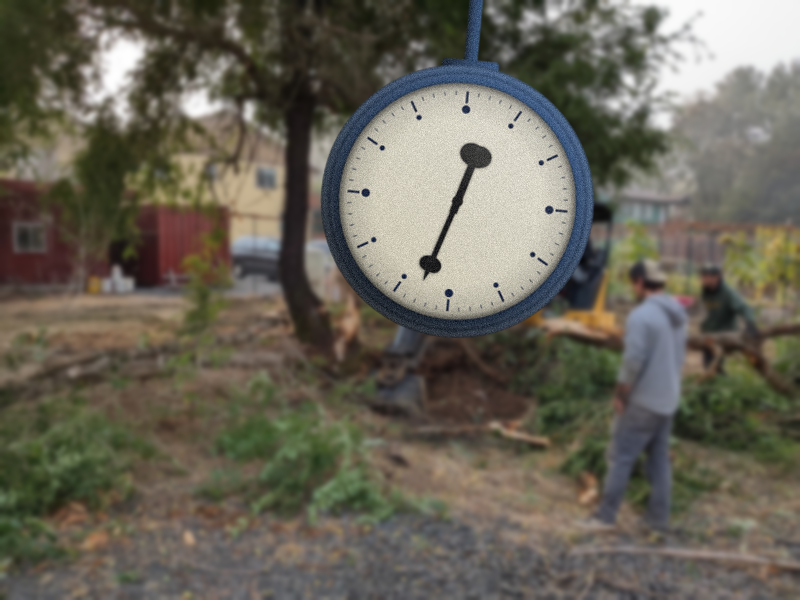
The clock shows **12:33**
